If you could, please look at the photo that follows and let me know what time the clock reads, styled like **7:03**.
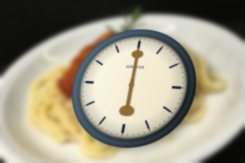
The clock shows **6:00**
